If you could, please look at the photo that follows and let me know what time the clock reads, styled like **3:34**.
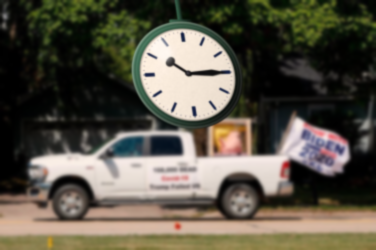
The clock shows **10:15**
